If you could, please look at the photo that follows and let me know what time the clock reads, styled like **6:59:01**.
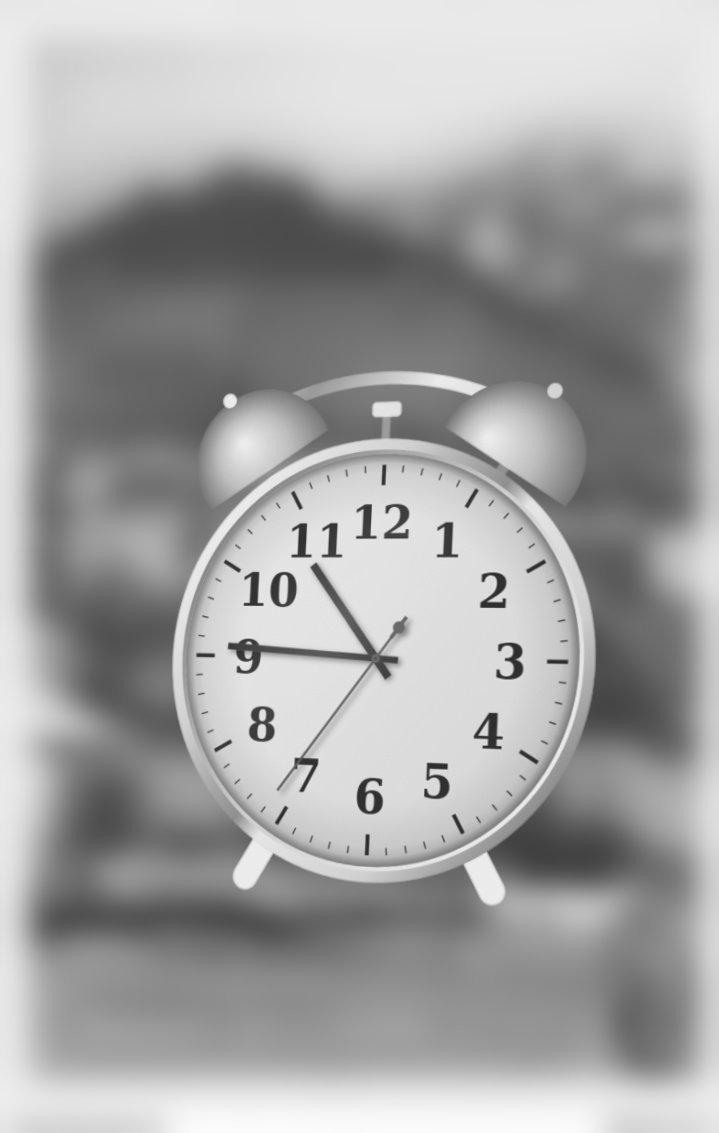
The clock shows **10:45:36**
